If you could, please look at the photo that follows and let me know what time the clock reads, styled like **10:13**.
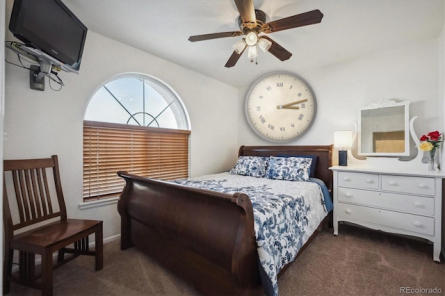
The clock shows **3:13**
